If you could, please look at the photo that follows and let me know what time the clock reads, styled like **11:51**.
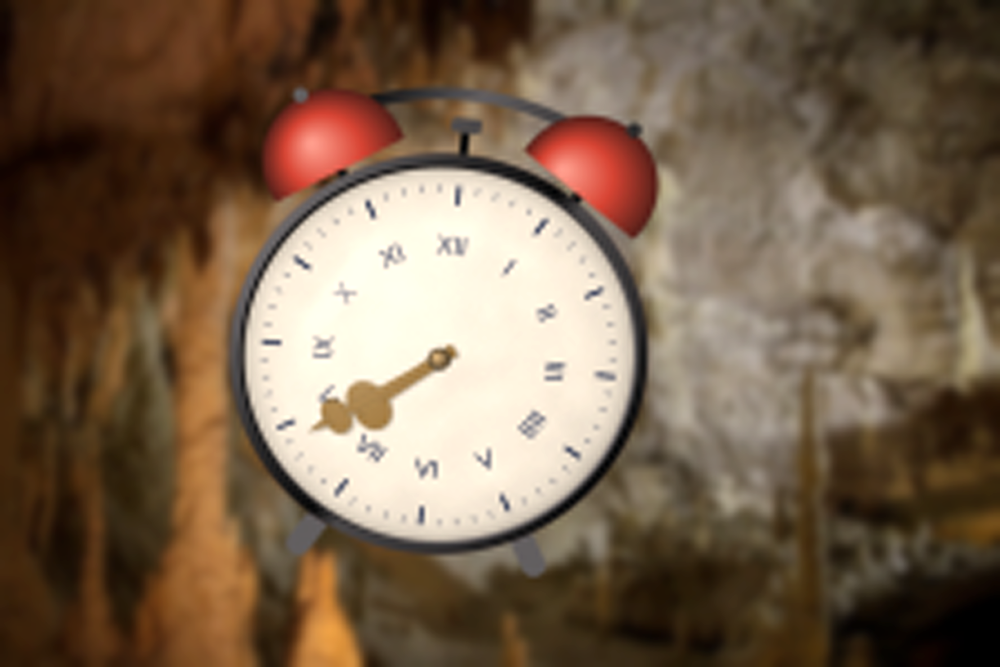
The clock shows **7:39**
